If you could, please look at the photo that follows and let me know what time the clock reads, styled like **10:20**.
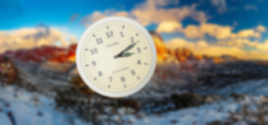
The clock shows **3:12**
